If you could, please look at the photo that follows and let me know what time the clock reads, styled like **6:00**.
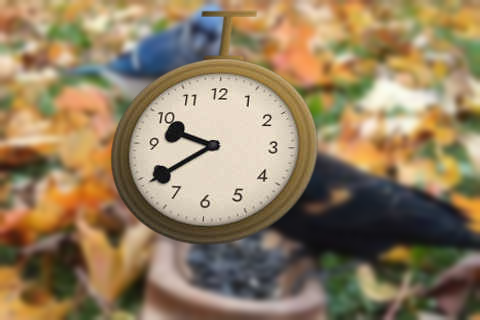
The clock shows **9:39**
